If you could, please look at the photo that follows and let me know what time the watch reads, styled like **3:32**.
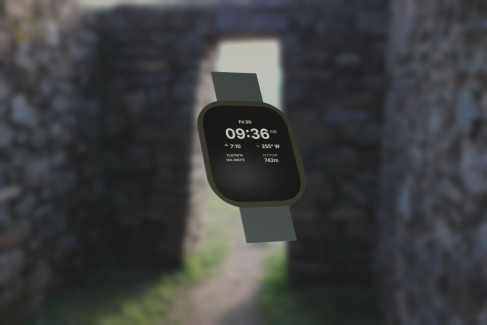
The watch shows **9:36**
